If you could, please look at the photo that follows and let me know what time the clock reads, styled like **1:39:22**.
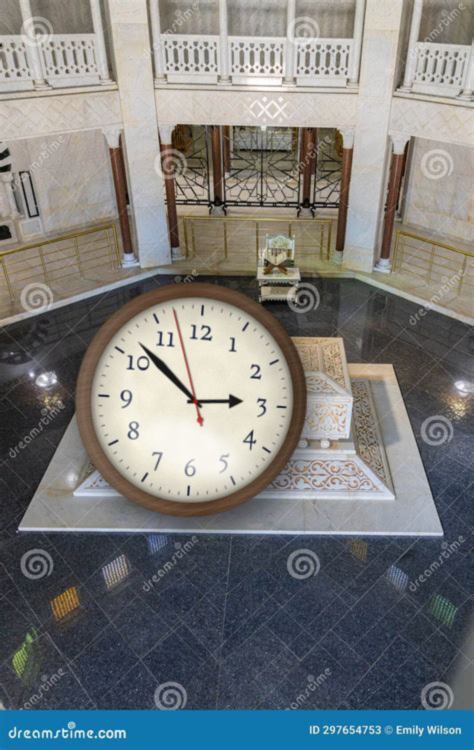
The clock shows **2:51:57**
